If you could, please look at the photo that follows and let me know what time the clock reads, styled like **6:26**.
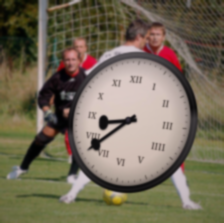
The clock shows **8:38**
